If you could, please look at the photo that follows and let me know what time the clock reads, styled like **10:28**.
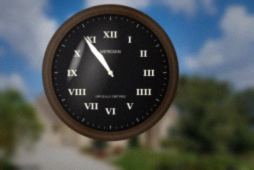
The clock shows **10:54**
